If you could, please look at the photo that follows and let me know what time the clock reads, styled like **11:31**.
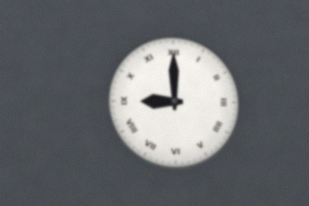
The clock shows **9:00**
